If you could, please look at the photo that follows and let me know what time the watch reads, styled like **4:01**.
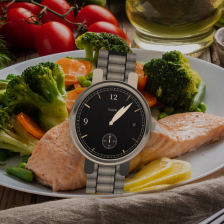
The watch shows **1:07**
